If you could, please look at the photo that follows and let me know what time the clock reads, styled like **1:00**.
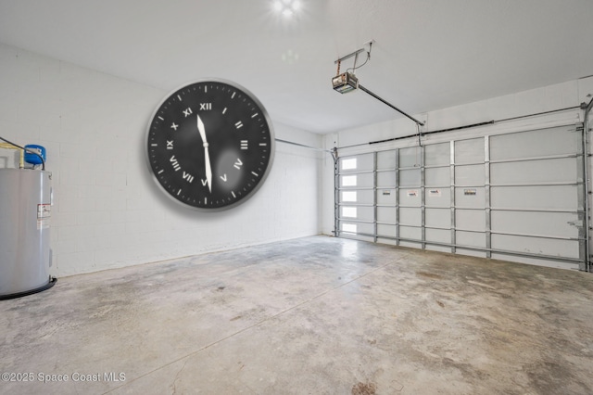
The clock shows **11:29**
